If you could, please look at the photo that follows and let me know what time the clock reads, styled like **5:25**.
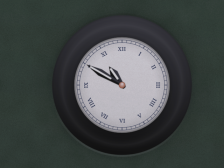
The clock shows **10:50**
